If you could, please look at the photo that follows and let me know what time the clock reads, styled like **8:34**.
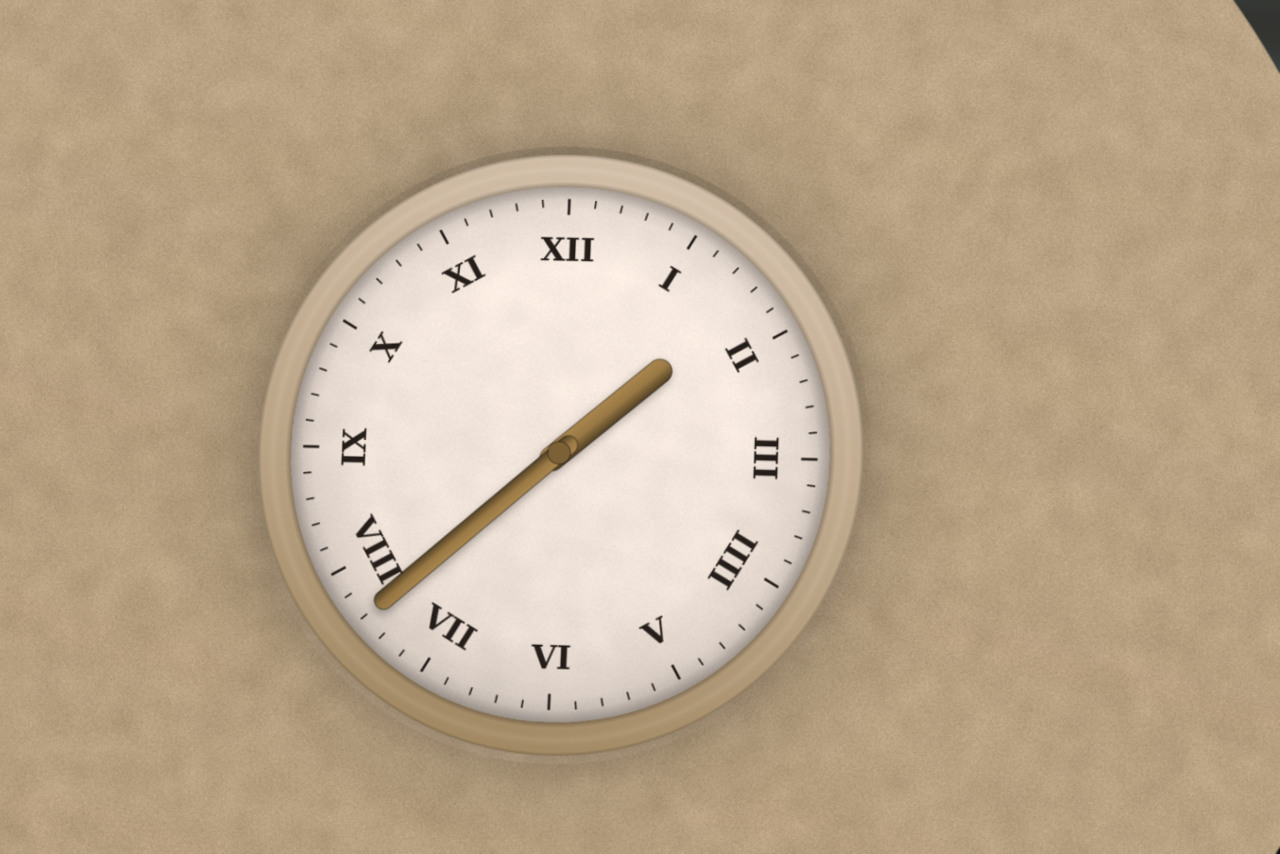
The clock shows **1:38**
